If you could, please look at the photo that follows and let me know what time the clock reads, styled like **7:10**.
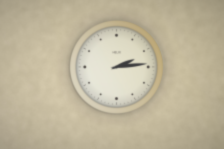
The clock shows **2:14**
